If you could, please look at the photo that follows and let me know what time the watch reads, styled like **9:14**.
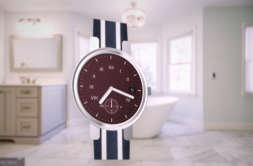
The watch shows **7:18**
